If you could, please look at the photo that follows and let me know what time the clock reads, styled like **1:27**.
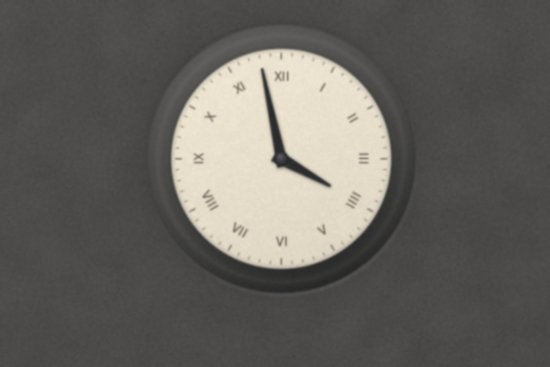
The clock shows **3:58**
